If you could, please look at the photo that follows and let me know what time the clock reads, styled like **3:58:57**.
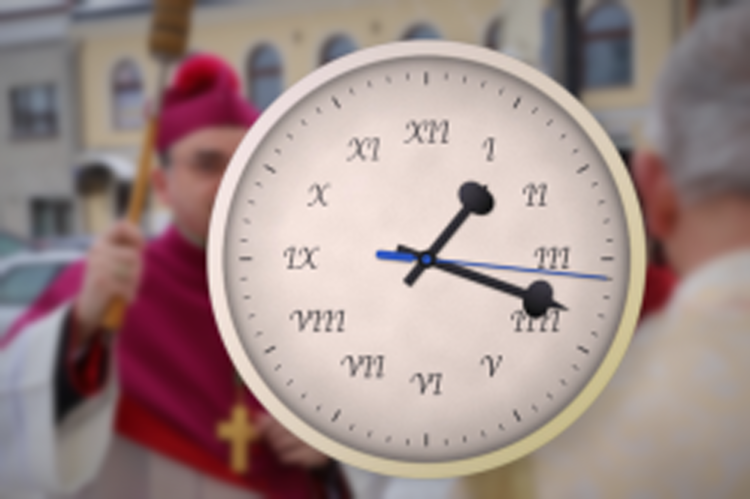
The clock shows **1:18:16**
